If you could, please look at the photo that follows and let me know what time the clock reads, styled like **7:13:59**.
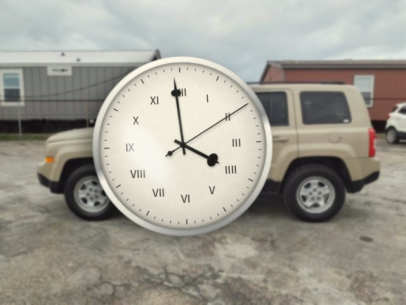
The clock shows **3:59:10**
